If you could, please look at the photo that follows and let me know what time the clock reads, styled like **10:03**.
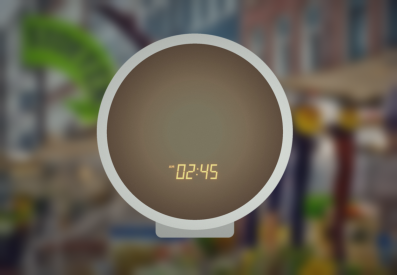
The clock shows **2:45**
